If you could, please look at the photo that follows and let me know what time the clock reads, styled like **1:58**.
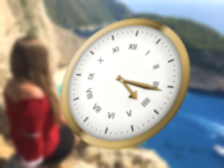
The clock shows **4:16**
